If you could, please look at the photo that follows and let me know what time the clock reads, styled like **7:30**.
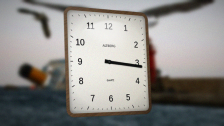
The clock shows **3:16**
